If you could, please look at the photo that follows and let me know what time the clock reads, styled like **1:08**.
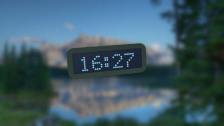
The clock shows **16:27**
